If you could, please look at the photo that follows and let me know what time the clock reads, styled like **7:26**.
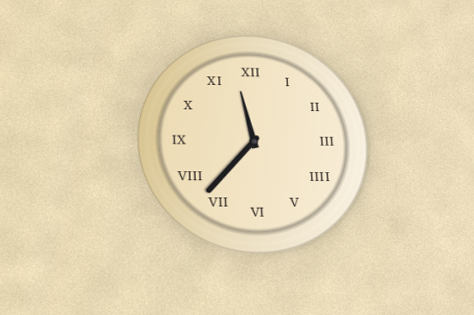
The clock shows **11:37**
